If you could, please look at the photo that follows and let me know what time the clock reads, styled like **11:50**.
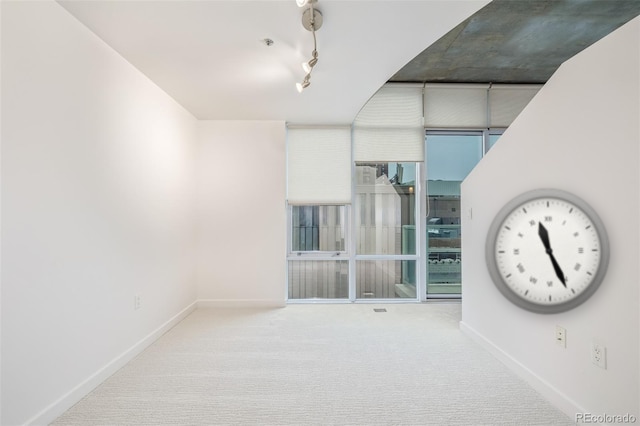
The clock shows **11:26**
